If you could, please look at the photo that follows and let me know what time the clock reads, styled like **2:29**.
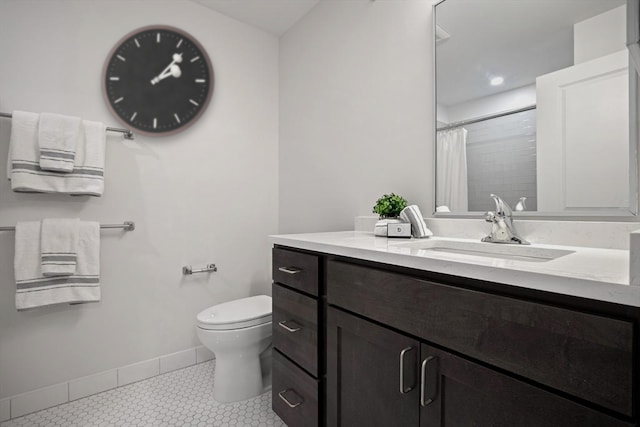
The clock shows **2:07**
